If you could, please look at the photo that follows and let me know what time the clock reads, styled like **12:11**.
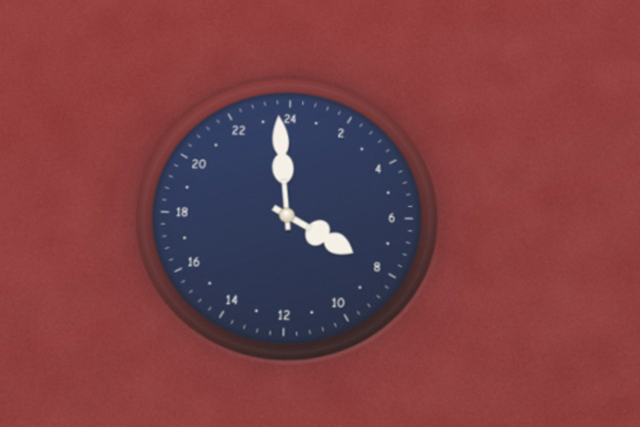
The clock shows **7:59**
